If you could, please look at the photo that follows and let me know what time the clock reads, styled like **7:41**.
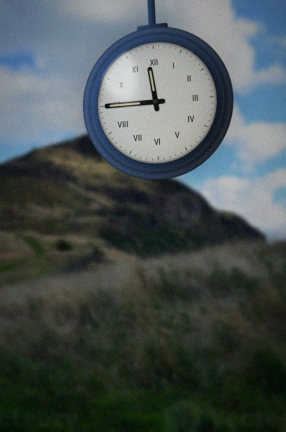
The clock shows **11:45**
